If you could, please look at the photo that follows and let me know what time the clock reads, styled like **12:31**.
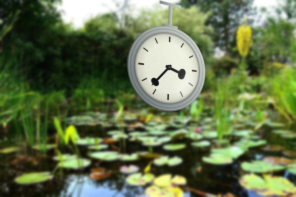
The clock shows **3:37**
